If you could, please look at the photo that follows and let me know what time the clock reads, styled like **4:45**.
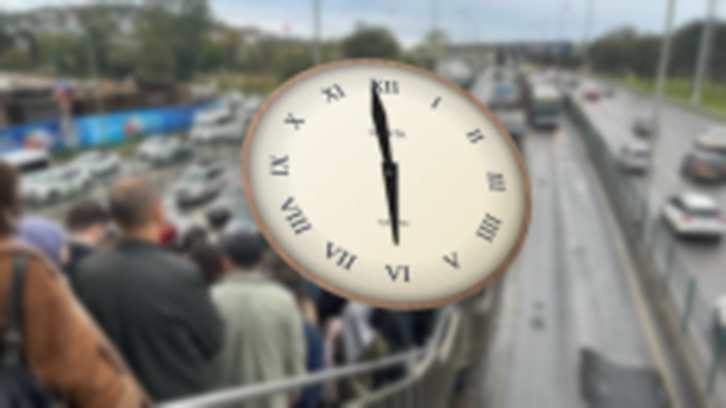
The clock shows **5:59**
